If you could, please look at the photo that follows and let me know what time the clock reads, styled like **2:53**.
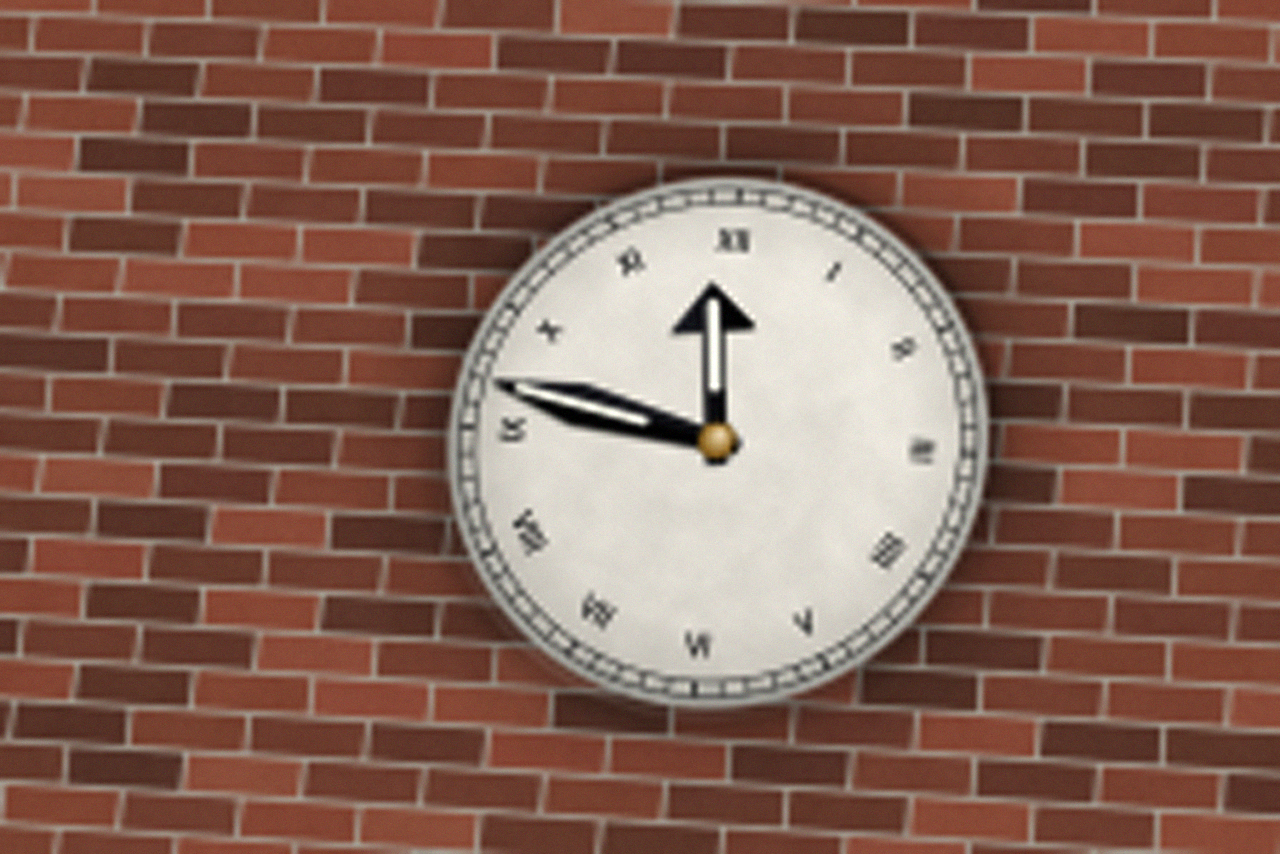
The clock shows **11:47**
